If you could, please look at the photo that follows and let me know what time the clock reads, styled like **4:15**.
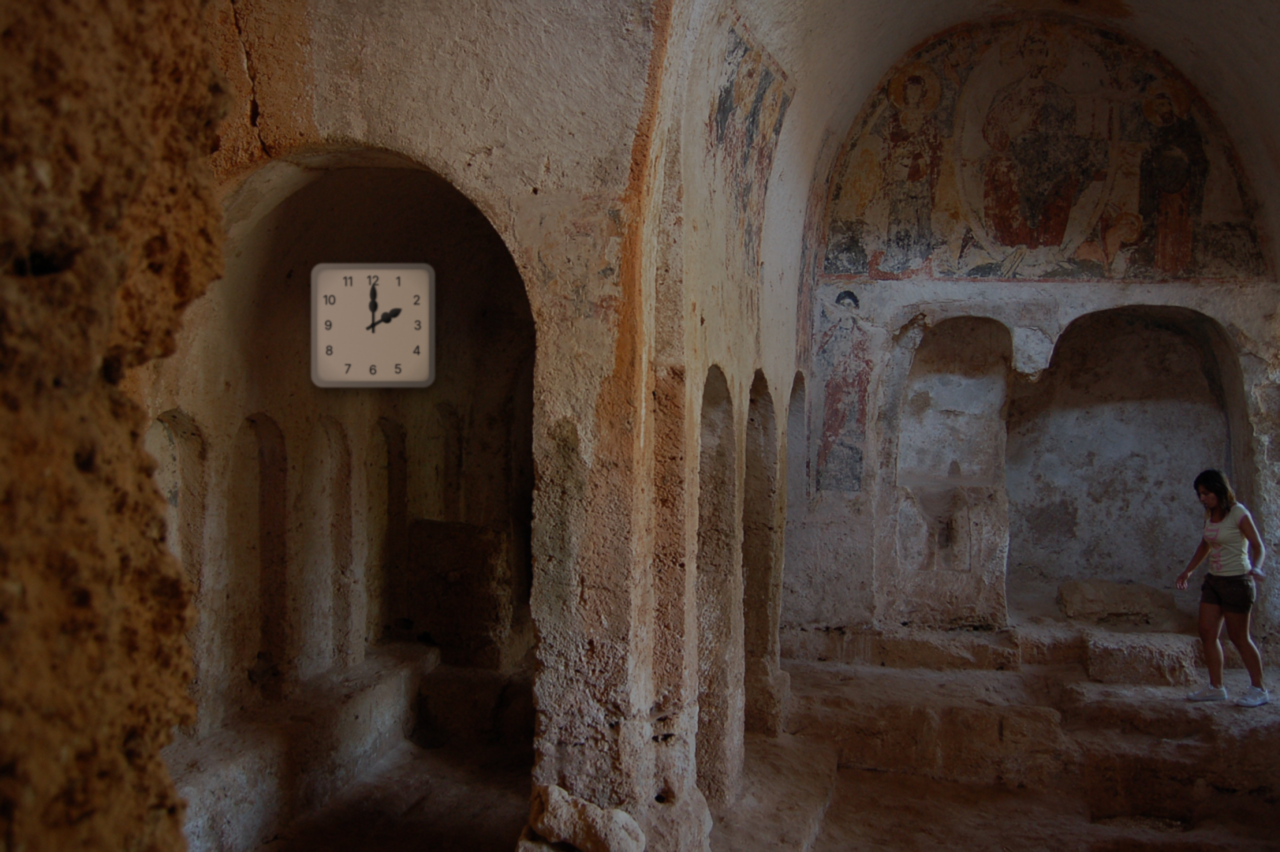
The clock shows **2:00**
